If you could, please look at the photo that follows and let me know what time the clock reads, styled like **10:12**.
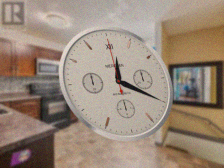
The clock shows **12:20**
